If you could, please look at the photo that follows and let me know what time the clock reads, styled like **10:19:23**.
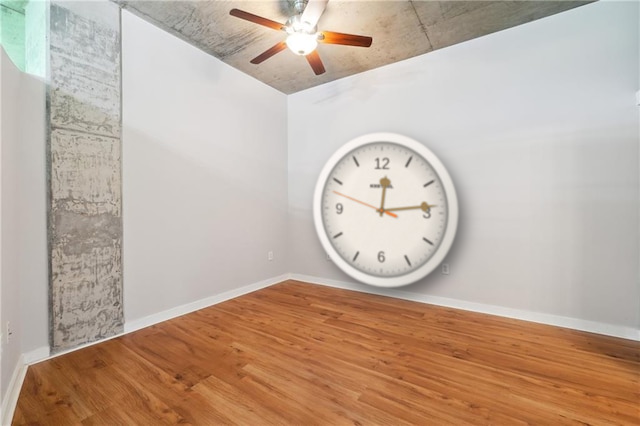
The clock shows **12:13:48**
